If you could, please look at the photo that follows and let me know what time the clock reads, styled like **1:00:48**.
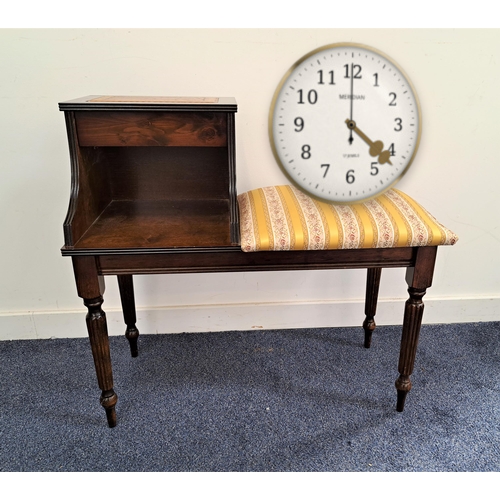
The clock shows **4:22:00**
